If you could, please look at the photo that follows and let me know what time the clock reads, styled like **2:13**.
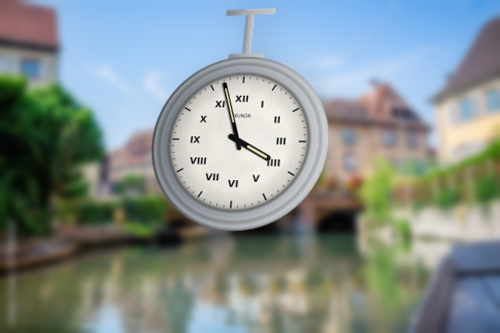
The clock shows **3:57**
